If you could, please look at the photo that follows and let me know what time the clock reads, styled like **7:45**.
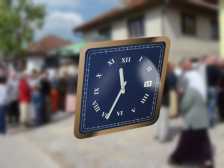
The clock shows **11:34**
